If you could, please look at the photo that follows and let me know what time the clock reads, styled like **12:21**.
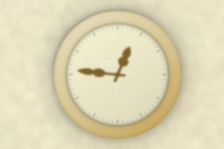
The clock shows **12:46**
